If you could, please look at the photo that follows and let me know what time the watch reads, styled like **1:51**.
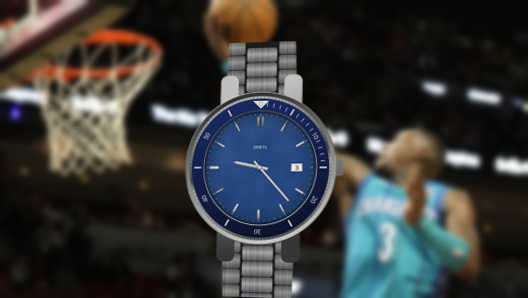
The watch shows **9:23**
